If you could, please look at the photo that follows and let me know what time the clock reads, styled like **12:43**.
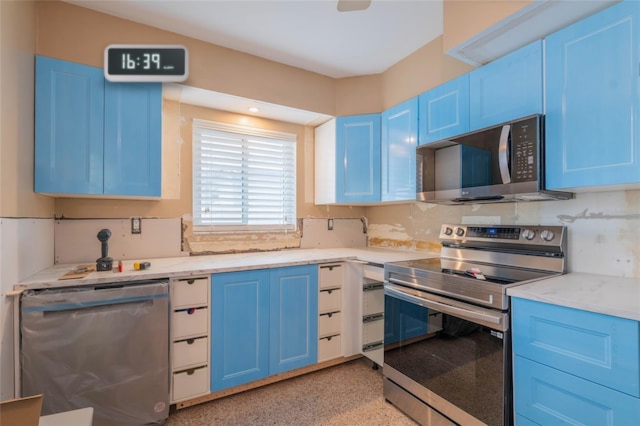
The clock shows **16:39**
